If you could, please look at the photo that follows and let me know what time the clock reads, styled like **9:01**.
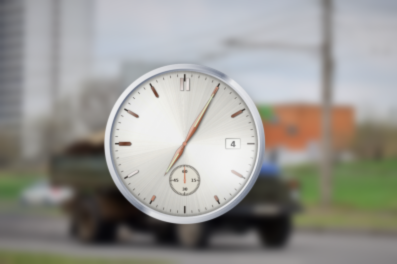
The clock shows **7:05**
